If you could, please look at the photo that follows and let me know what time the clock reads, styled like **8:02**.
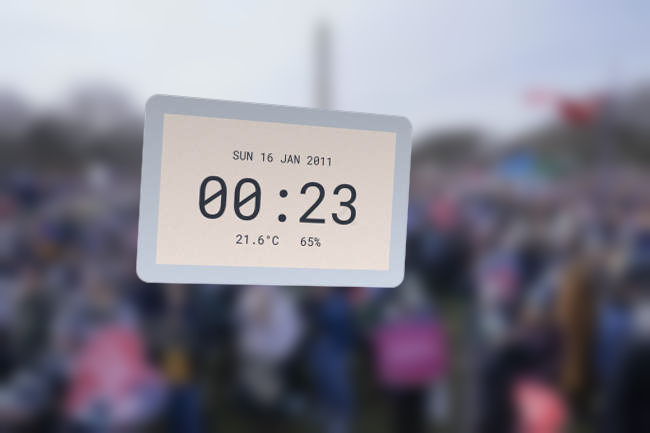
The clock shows **0:23**
